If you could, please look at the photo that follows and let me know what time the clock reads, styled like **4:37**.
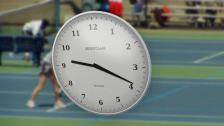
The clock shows **9:19**
